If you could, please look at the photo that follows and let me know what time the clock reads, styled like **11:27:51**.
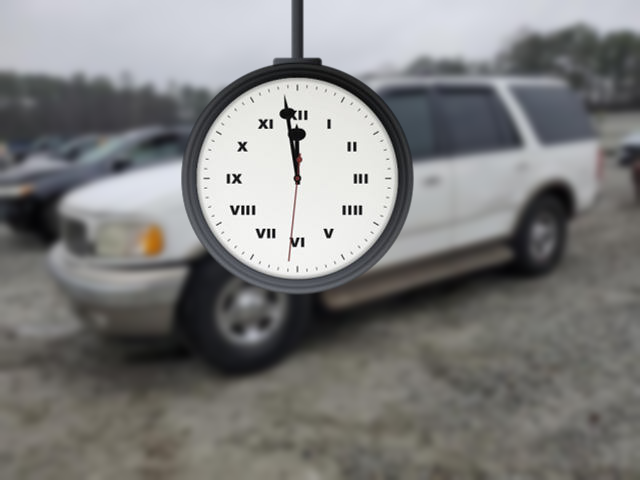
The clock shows **11:58:31**
